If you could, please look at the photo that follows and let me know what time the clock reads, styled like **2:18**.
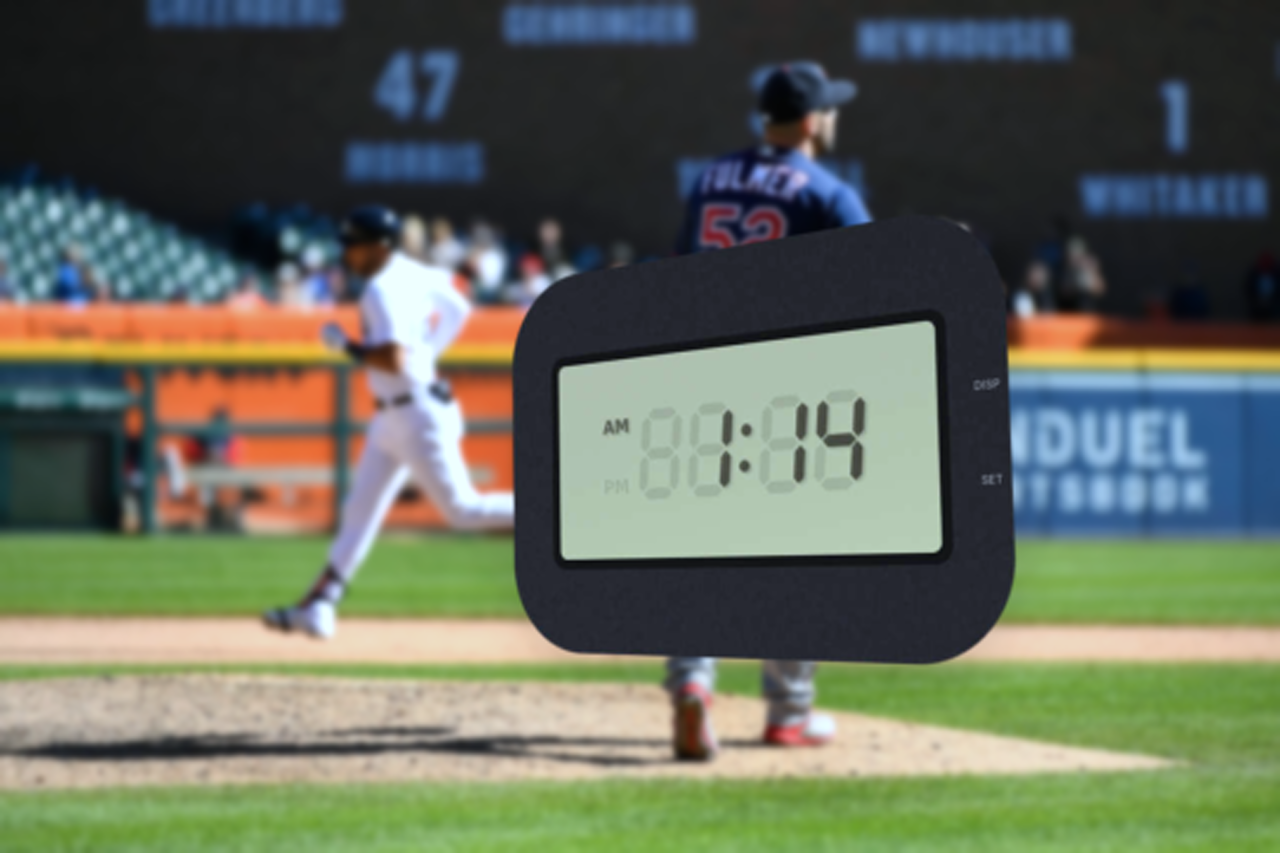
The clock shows **1:14**
